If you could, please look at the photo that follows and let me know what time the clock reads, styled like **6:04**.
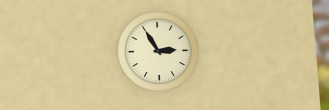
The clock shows **2:55**
